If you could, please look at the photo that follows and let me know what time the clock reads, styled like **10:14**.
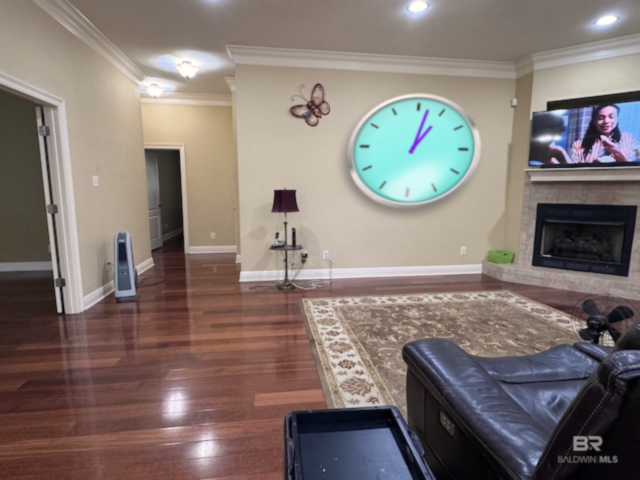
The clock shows **1:02**
